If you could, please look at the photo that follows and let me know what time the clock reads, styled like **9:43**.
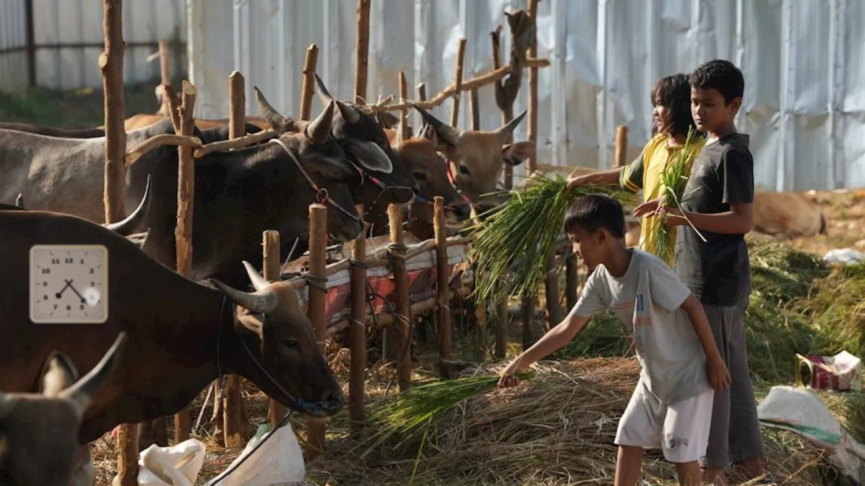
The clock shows **7:23**
